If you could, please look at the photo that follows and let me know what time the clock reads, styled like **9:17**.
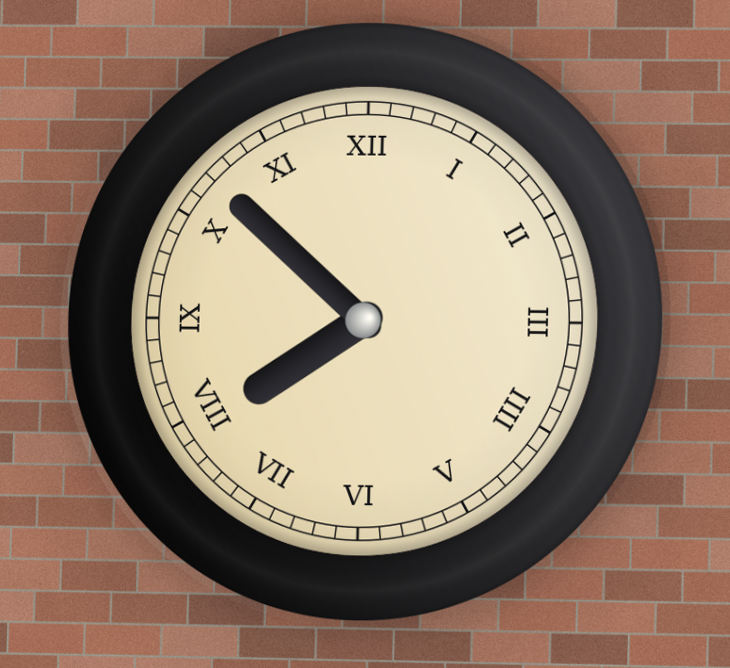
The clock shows **7:52**
